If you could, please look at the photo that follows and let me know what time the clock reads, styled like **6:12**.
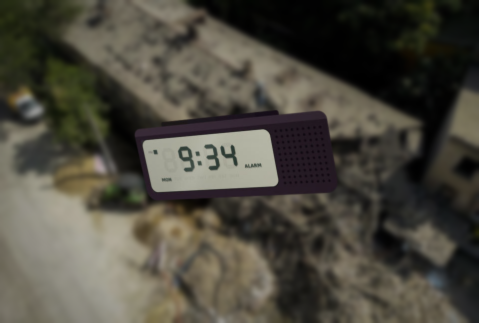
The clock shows **9:34**
